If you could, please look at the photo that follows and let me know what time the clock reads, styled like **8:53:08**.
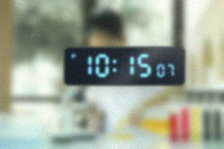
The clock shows **10:15:07**
